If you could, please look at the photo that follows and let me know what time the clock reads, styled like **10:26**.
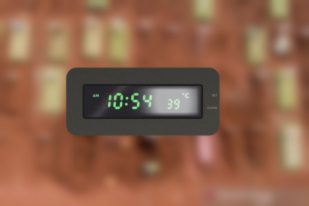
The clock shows **10:54**
